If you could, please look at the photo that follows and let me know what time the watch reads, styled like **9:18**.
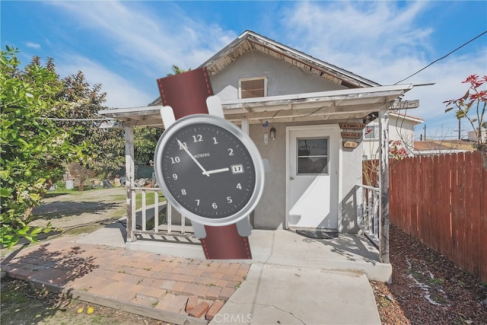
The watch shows **2:55**
